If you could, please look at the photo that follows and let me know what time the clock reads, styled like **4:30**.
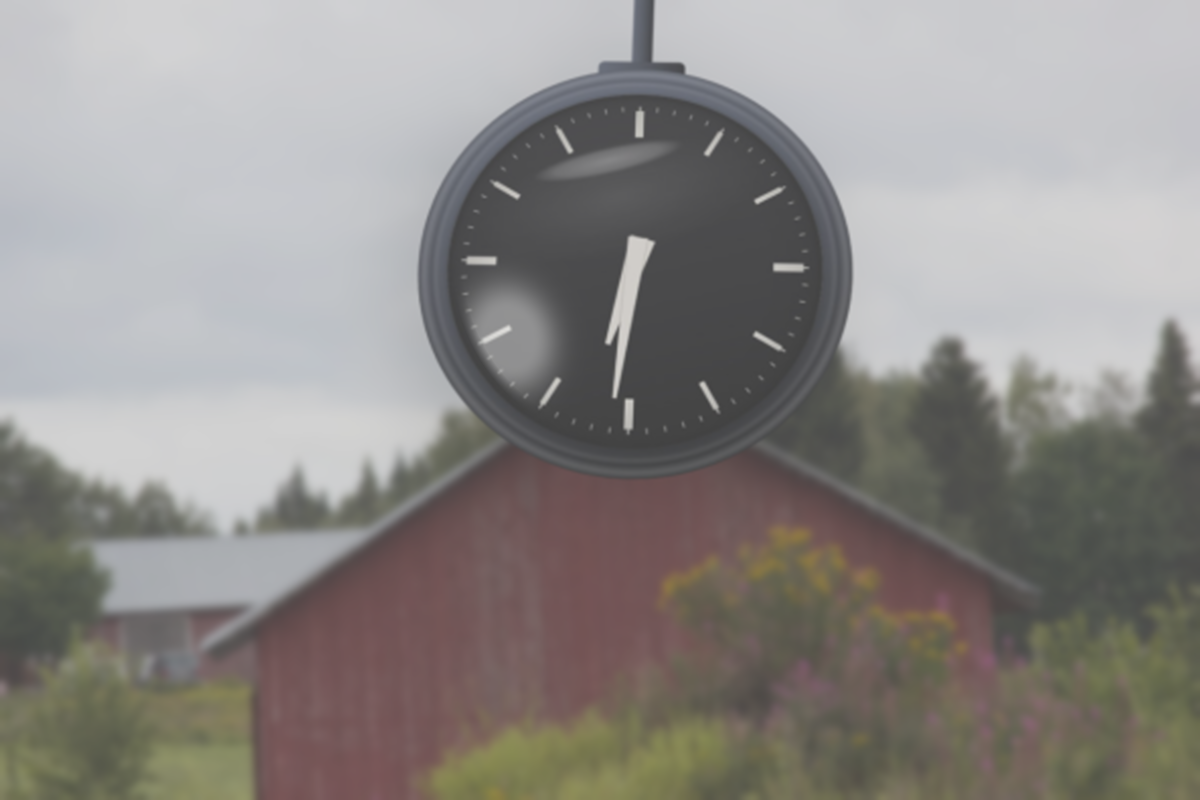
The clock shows **6:31**
